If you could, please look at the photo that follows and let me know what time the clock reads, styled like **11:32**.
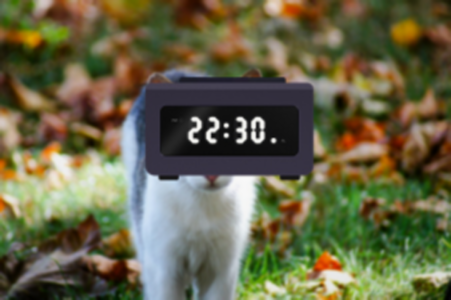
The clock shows **22:30**
